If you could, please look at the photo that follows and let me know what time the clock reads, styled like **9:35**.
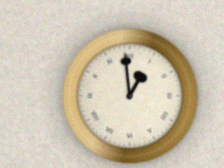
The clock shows **12:59**
